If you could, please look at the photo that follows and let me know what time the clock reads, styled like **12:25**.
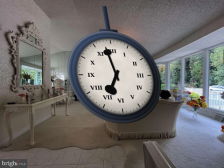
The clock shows **6:58**
